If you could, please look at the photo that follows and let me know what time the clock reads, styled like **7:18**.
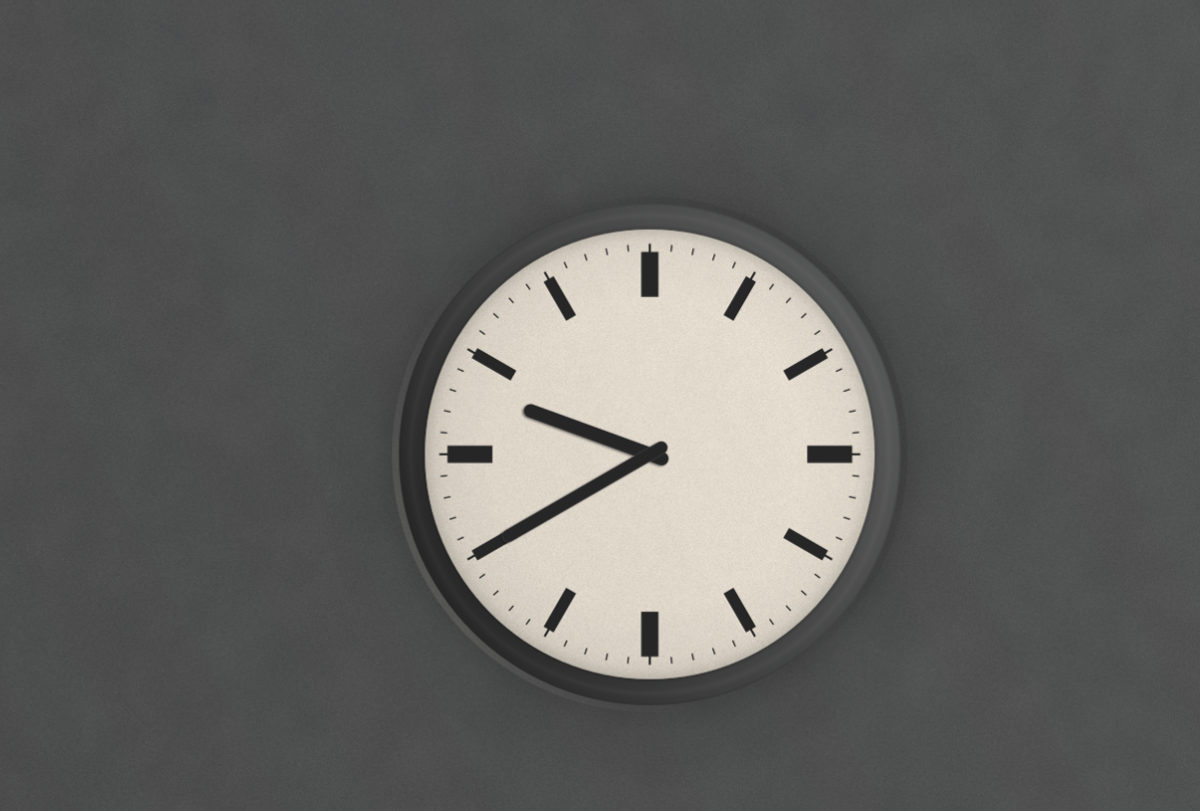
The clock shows **9:40**
